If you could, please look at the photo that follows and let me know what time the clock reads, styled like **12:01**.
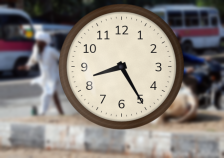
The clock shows **8:25**
